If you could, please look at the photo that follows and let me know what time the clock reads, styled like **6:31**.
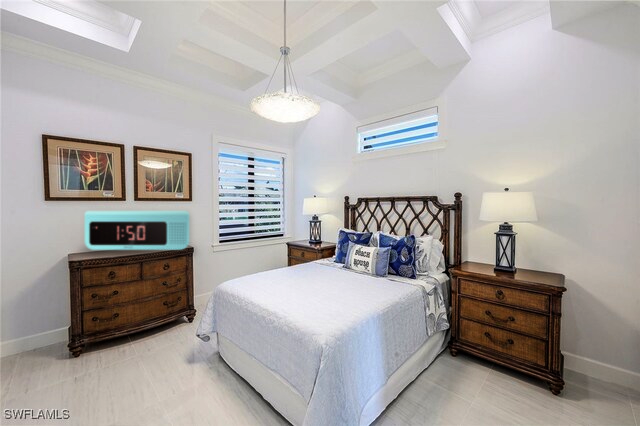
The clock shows **1:50**
